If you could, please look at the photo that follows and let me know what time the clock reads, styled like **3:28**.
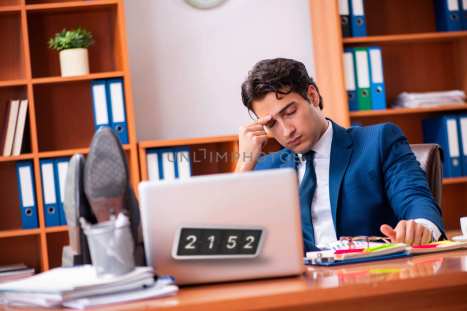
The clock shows **21:52**
